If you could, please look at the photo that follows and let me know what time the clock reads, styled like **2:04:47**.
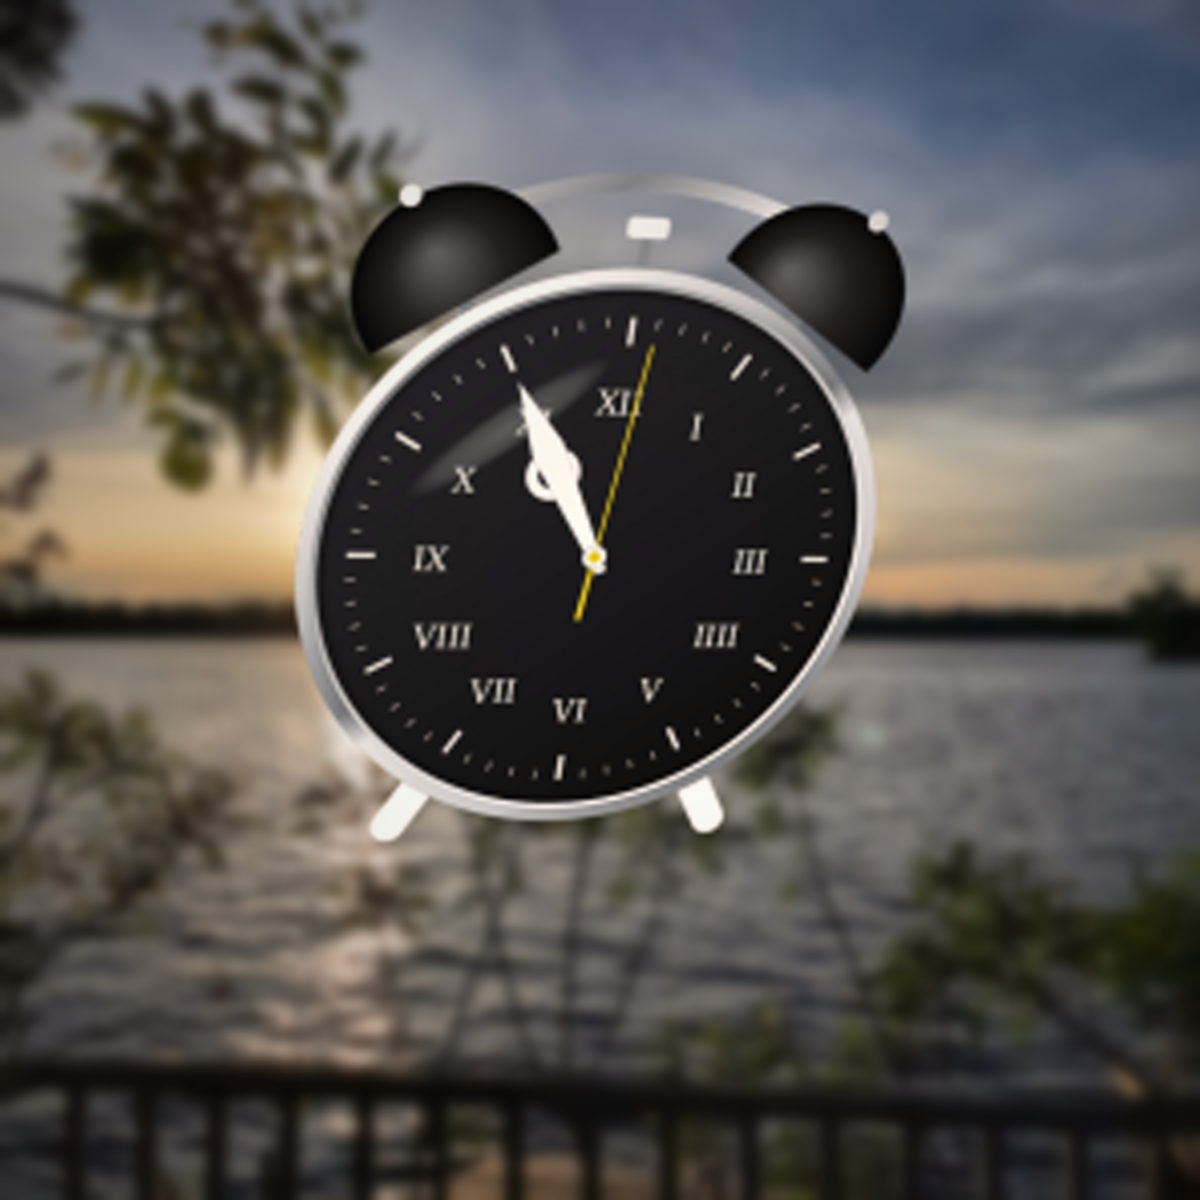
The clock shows **10:55:01**
